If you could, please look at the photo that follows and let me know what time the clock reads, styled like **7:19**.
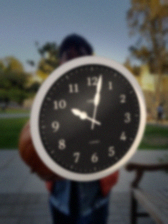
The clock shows **10:02**
